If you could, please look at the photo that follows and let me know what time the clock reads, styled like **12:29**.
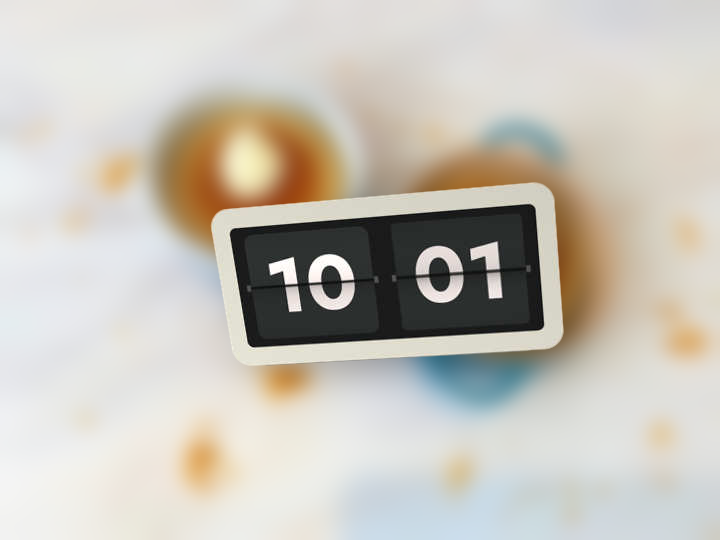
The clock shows **10:01**
